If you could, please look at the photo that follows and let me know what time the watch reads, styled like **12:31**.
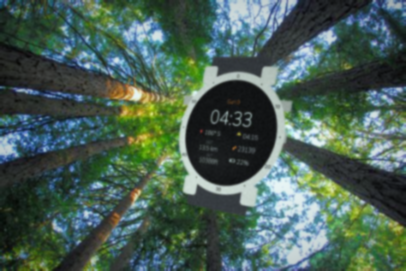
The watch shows **4:33**
